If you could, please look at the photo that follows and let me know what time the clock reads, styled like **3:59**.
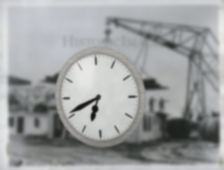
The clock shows **6:41**
